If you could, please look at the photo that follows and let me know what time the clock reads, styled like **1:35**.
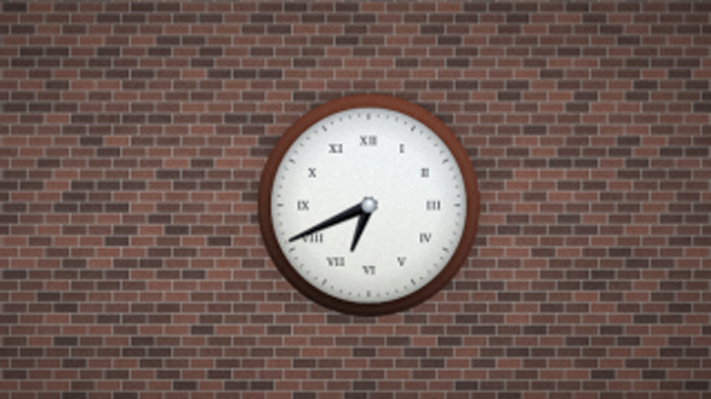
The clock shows **6:41**
